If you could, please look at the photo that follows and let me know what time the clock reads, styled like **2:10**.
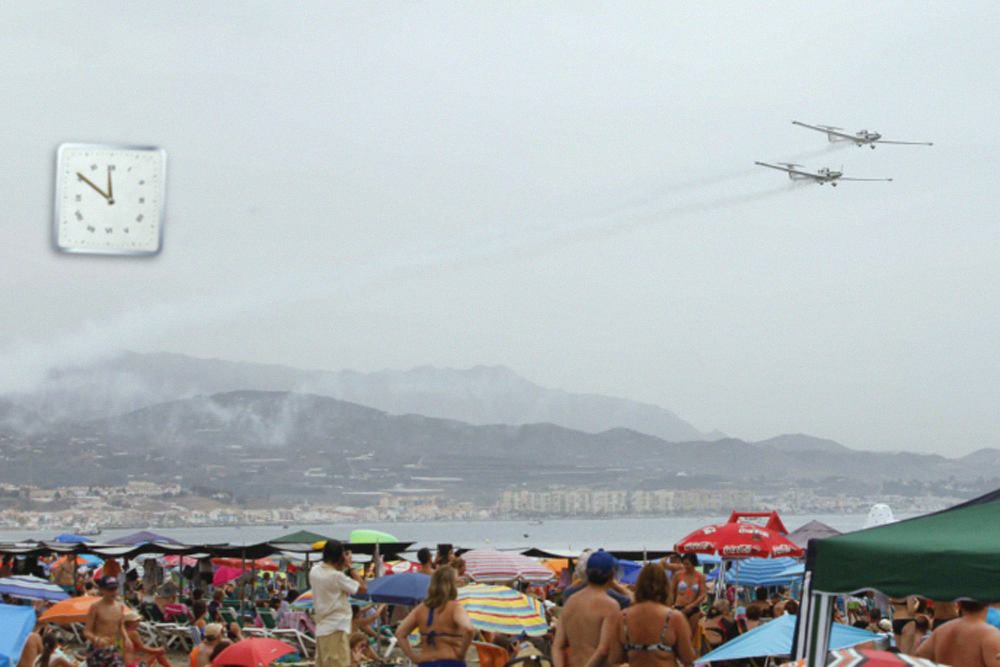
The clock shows **11:51**
